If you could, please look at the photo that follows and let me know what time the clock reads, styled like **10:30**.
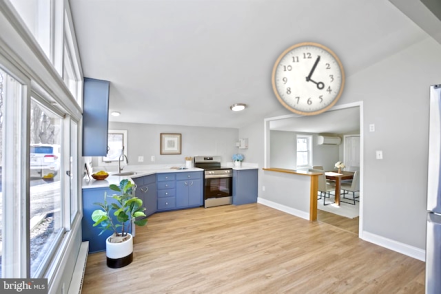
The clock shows **4:05**
